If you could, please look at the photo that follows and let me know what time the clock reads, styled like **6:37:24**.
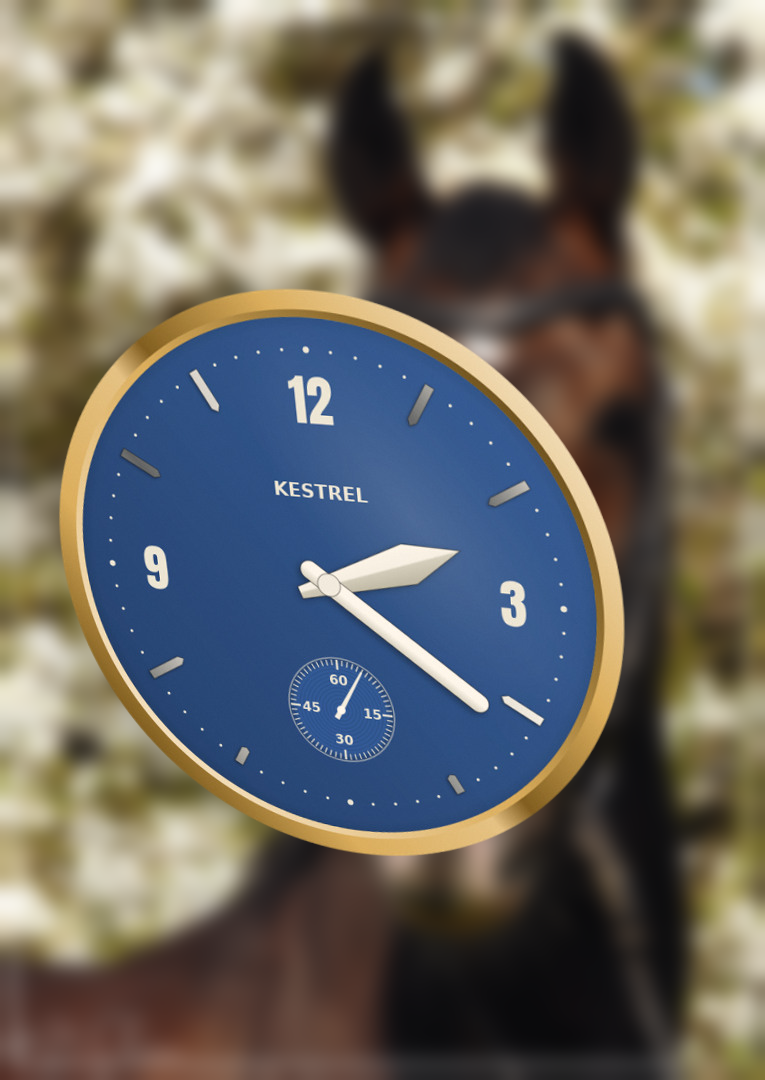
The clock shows **2:21:05**
